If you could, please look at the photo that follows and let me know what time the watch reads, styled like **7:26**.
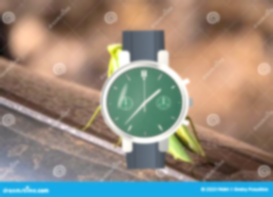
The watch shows **1:37**
